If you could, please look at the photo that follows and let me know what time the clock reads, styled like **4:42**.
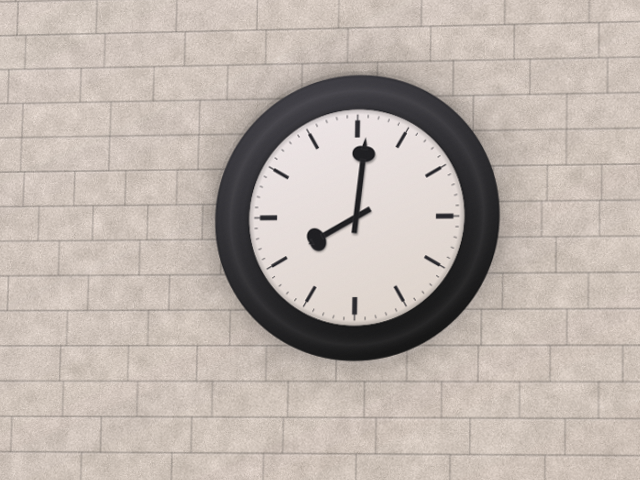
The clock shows **8:01**
